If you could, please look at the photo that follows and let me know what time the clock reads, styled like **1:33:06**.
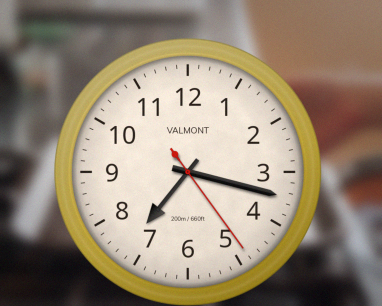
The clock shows **7:17:24**
